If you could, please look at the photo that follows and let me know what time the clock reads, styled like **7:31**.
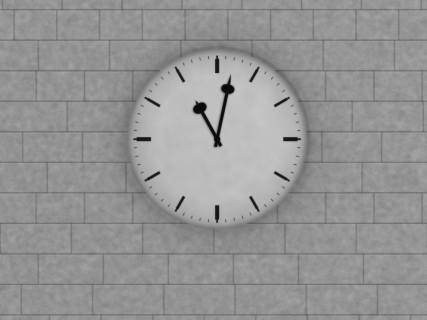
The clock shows **11:02**
